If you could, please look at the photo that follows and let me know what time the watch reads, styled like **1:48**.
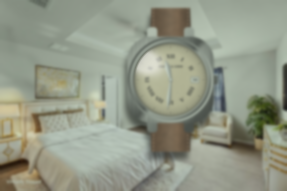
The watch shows **11:31**
